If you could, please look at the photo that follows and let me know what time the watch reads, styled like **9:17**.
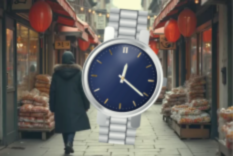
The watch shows **12:21**
